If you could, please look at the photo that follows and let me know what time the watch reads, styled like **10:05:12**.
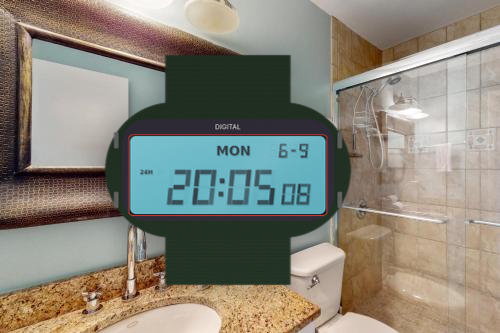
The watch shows **20:05:08**
